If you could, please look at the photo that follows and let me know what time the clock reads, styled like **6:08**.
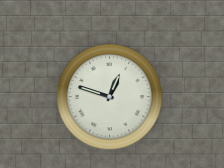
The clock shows **12:48**
